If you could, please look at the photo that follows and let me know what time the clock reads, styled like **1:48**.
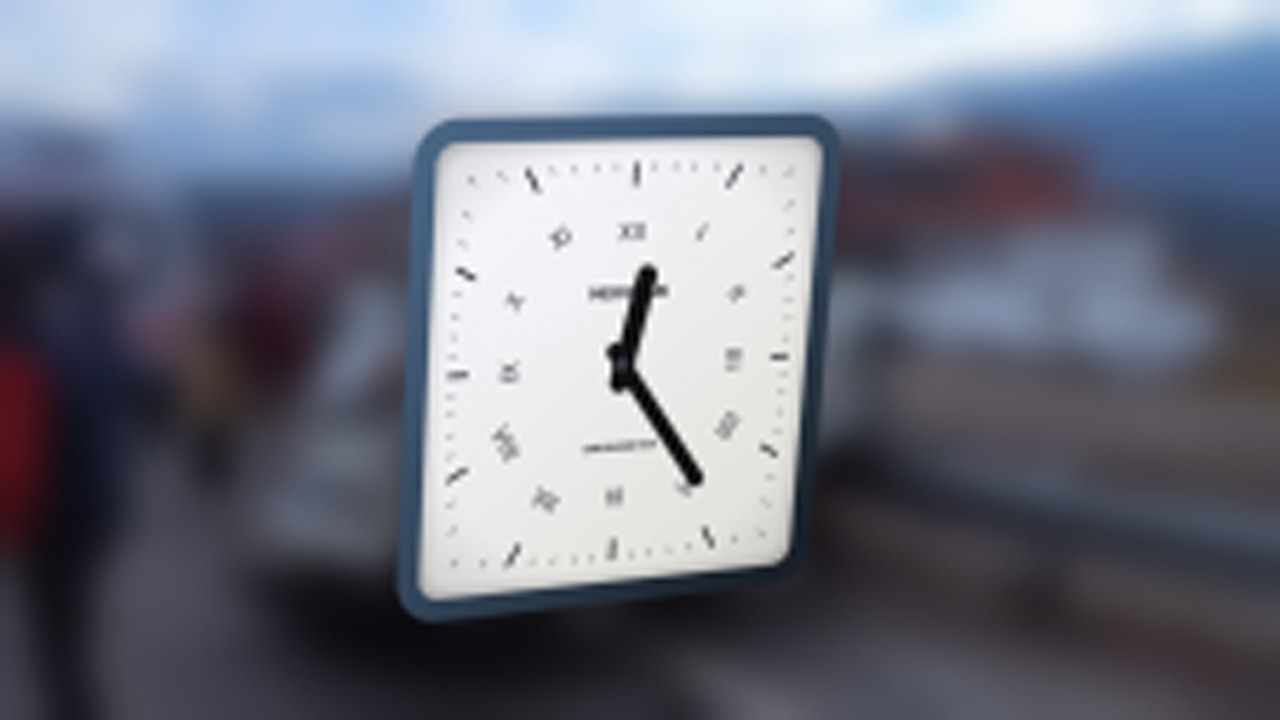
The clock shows **12:24**
